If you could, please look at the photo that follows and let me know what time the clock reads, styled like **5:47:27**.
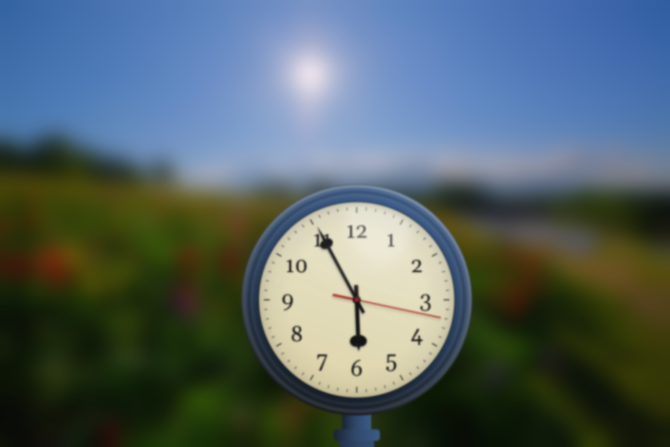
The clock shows **5:55:17**
